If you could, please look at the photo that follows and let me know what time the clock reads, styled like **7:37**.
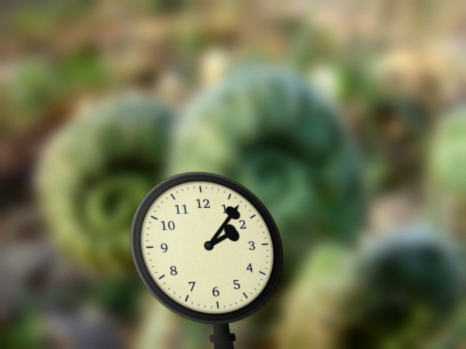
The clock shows **2:07**
